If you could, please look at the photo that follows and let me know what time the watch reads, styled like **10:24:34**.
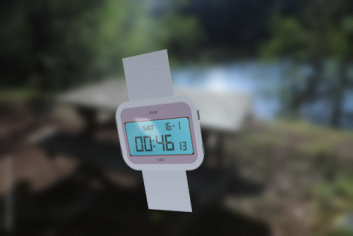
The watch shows **0:46:13**
